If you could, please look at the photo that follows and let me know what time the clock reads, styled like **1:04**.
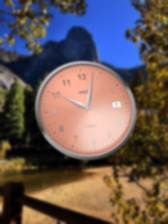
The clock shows **10:03**
